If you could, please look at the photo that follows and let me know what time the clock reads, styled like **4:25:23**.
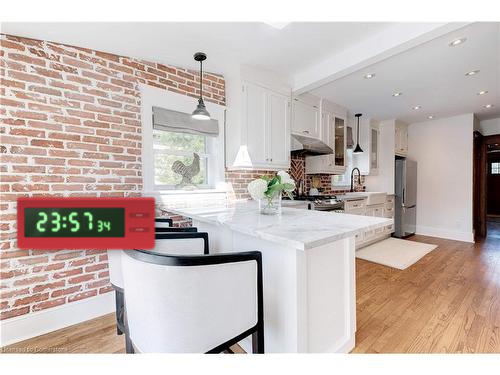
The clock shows **23:57:34**
